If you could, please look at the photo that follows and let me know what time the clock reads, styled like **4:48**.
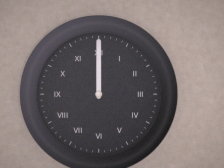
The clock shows **12:00**
